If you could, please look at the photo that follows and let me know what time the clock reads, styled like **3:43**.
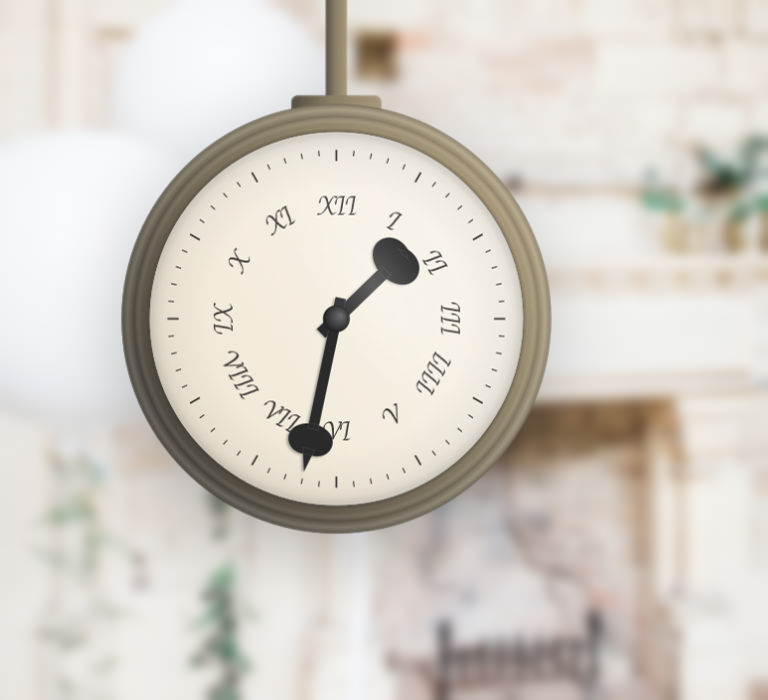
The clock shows **1:32**
